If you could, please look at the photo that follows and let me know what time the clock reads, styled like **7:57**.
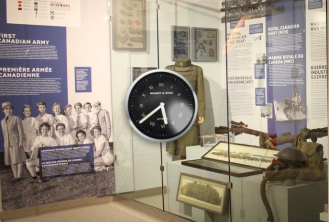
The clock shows **5:39**
